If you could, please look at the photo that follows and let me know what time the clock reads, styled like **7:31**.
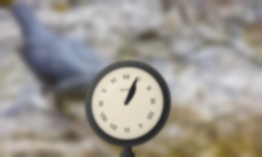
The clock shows **1:04**
